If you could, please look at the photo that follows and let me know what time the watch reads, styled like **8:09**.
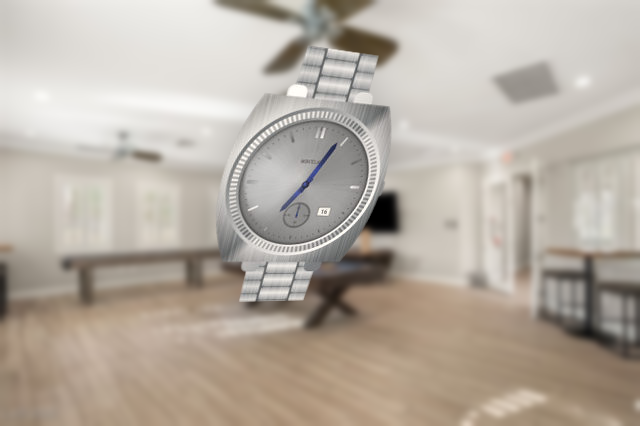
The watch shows **7:04**
